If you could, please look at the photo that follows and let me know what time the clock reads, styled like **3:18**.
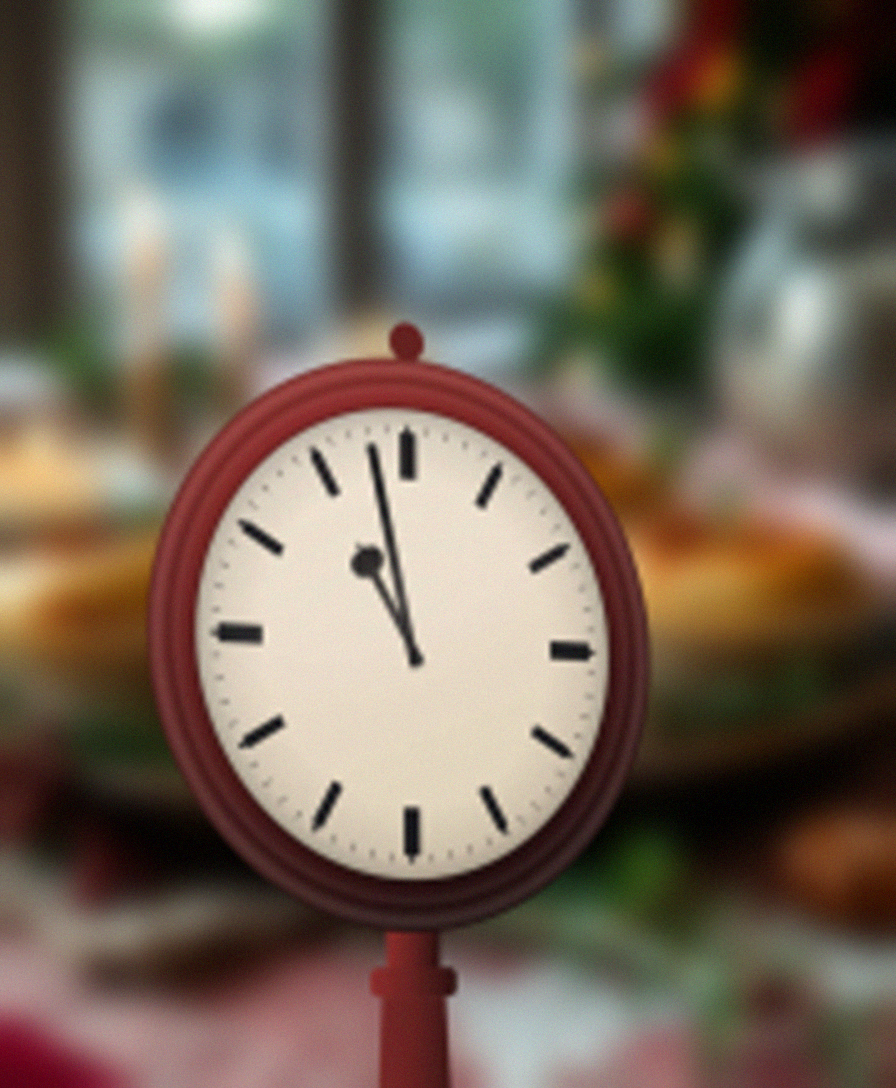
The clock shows **10:58**
